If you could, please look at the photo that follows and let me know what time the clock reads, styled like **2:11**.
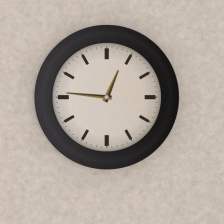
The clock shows **12:46**
